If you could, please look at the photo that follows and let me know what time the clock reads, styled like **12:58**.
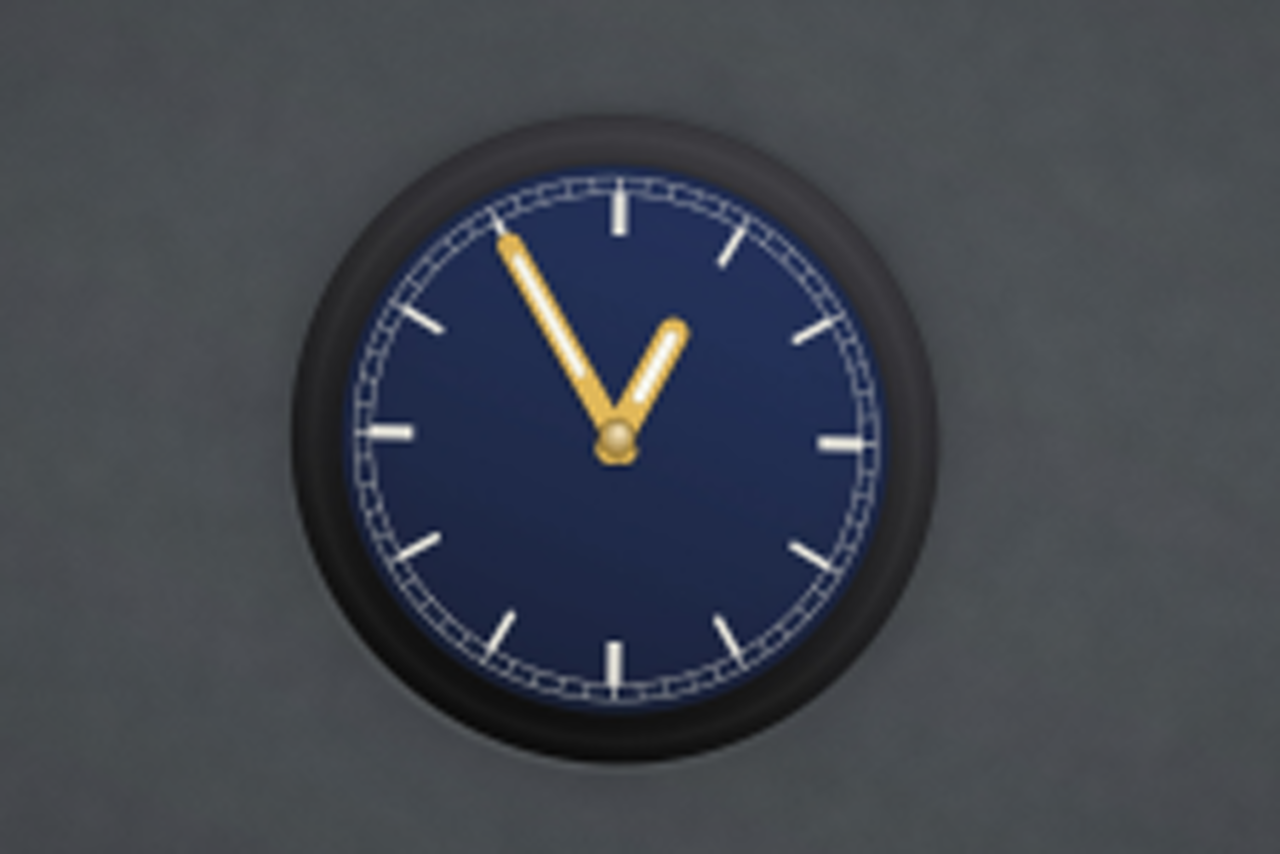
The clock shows **12:55**
